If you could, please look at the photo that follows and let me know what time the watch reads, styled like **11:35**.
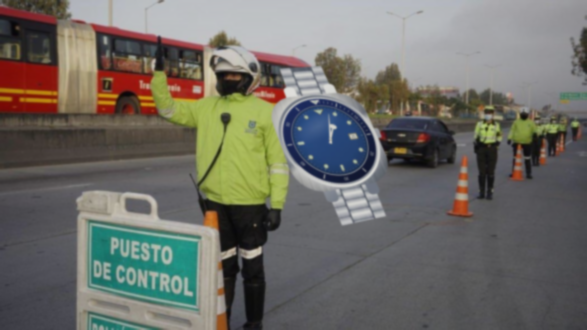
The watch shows **1:03**
